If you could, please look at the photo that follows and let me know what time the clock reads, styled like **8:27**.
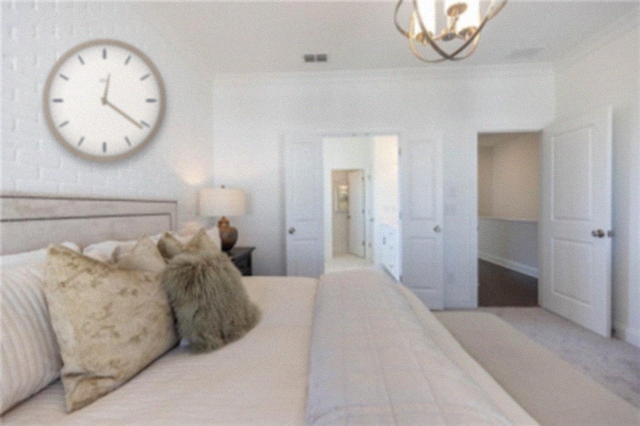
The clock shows **12:21**
